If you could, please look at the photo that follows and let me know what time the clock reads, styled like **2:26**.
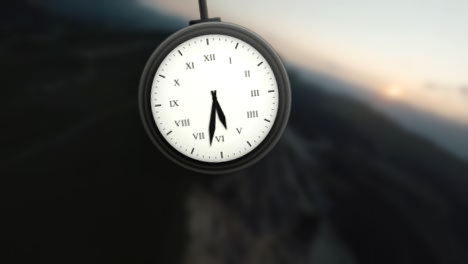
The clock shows **5:32**
